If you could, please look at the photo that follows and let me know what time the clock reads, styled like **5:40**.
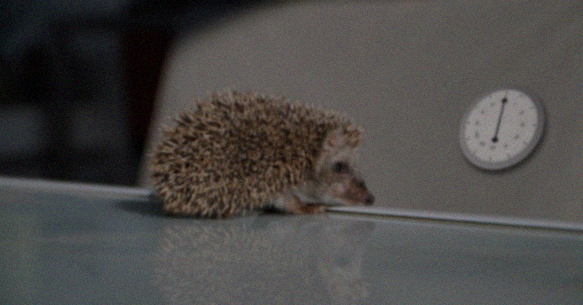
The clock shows **6:00**
